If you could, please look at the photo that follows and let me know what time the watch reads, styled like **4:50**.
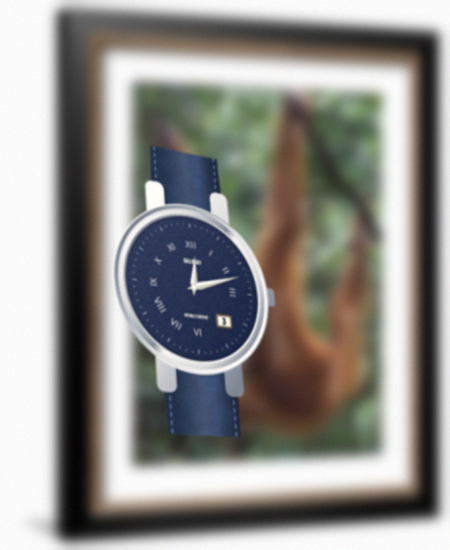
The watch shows **12:12**
